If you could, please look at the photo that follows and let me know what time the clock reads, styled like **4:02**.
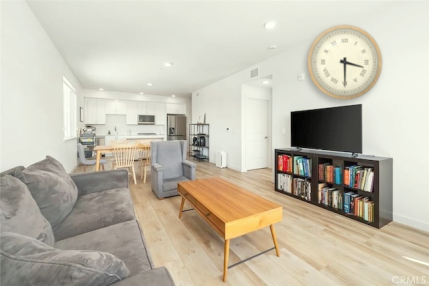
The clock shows **3:30**
